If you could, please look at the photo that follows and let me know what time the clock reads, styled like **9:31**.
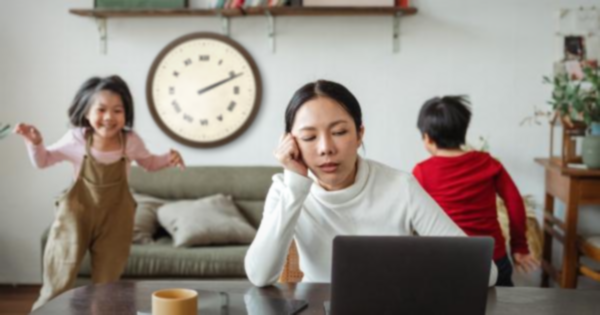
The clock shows **2:11**
